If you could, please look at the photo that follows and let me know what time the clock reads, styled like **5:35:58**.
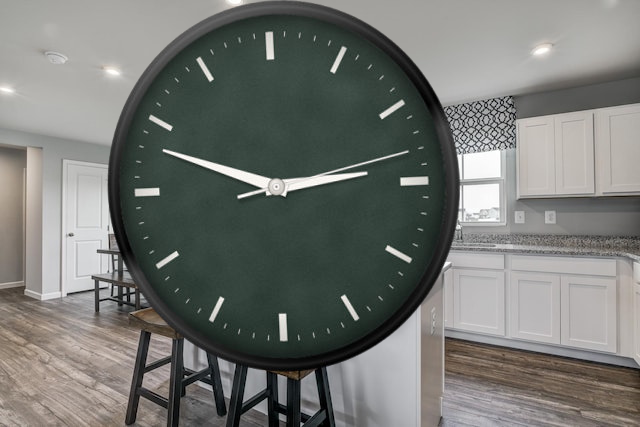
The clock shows **2:48:13**
